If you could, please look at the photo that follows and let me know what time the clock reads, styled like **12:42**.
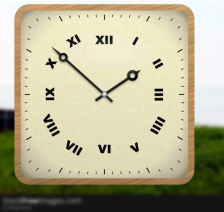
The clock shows **1:52**
